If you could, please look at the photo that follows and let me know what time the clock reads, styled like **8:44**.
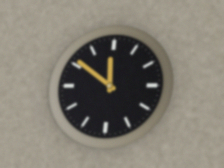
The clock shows **11:51**
